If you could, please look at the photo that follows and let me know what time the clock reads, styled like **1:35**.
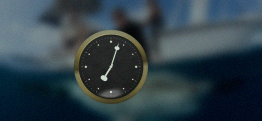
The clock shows **7:03**
